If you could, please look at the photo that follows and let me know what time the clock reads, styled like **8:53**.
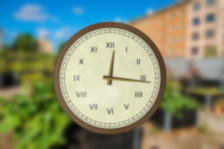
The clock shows **12:16**
